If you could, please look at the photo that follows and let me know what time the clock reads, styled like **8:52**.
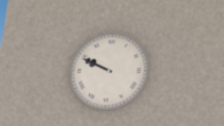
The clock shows **9:49**
